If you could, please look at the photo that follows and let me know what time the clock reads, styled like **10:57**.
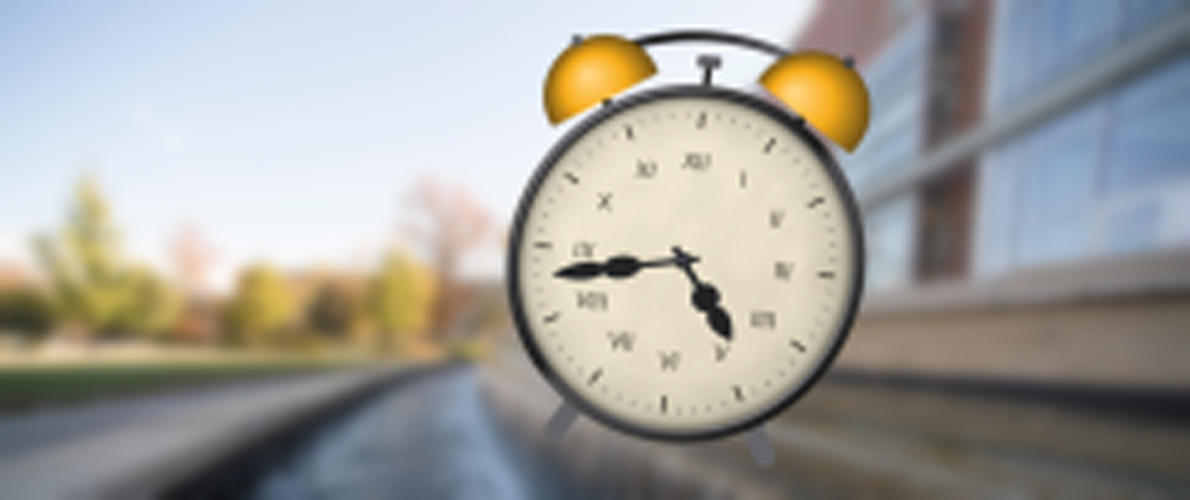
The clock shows **4:43**
